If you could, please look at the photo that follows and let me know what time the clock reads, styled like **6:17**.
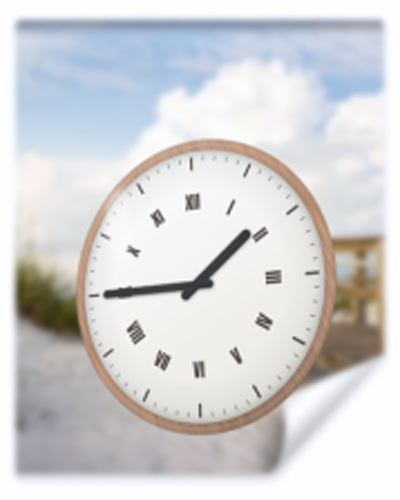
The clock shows **1:45**
